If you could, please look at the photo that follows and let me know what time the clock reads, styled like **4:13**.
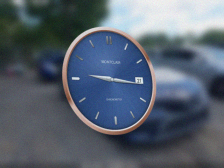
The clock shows **9:16**
